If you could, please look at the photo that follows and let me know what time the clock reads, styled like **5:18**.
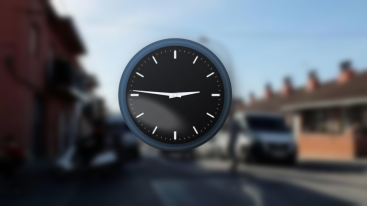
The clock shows **2:46**
